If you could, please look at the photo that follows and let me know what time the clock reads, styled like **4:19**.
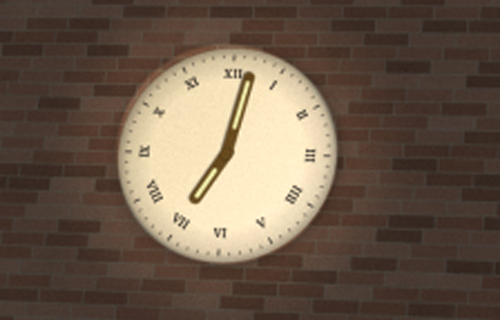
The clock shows **7:02**
